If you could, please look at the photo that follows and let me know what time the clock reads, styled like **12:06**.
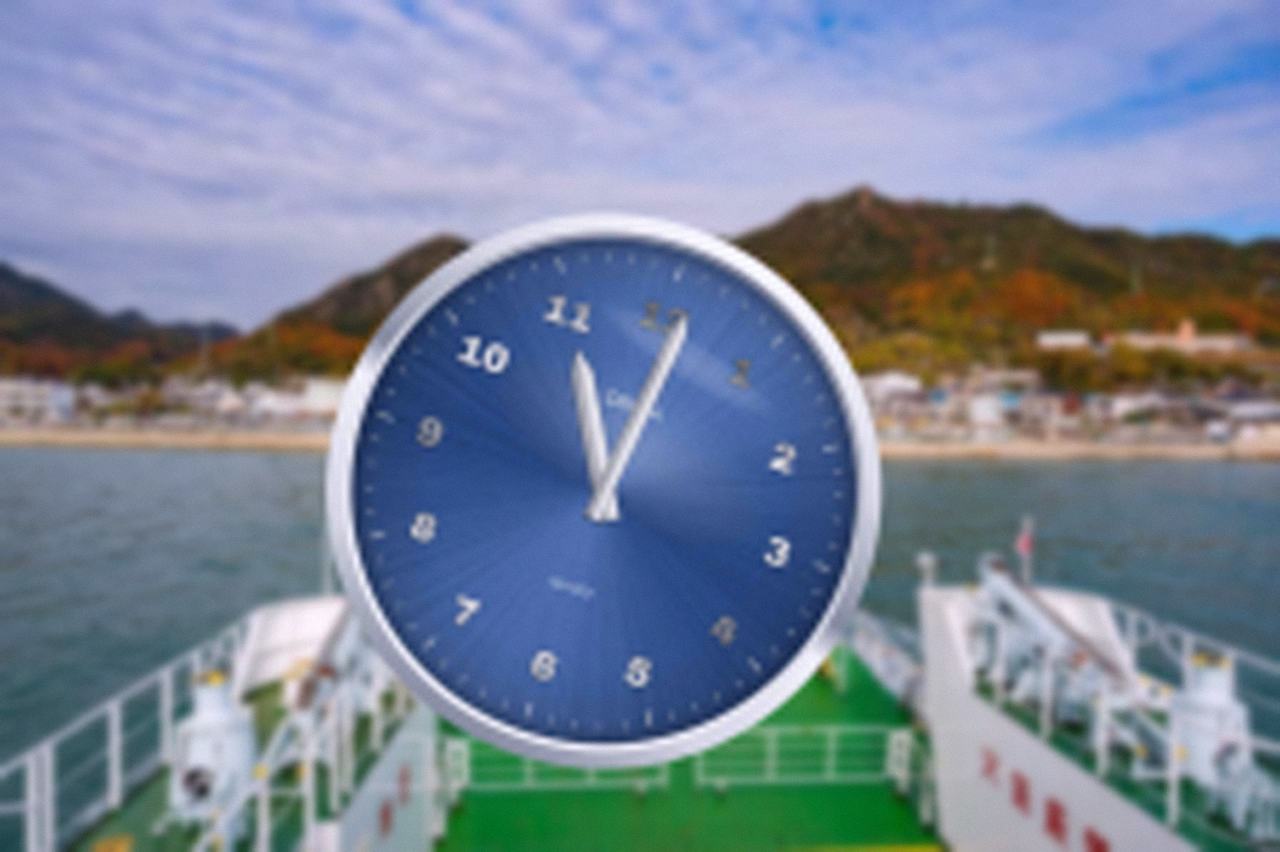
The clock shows **11:01**
